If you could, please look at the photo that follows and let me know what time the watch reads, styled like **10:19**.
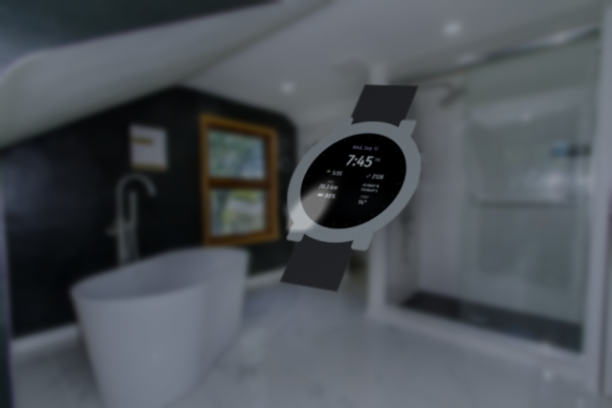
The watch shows **7:45**
